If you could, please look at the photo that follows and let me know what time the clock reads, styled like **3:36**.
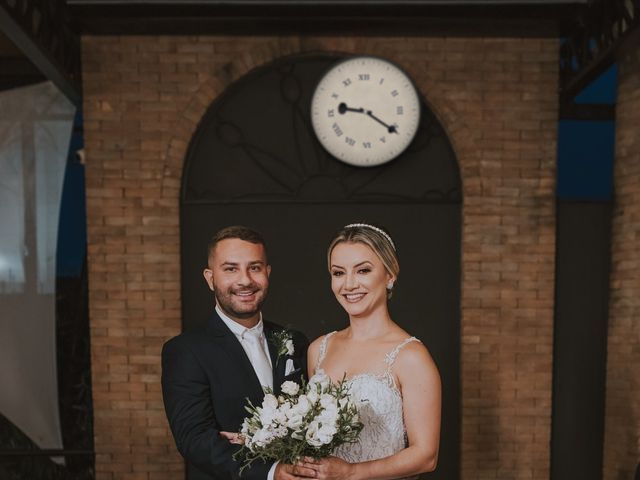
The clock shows **9:21**
